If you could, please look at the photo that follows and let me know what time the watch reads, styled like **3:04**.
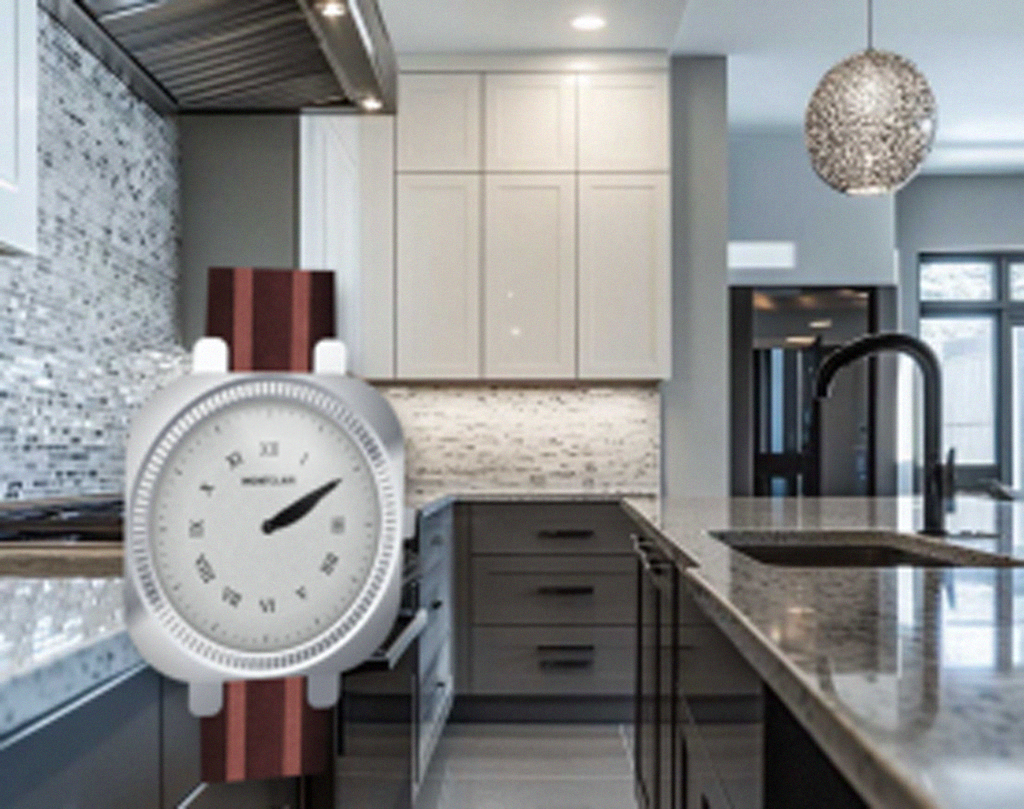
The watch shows **2:10**
